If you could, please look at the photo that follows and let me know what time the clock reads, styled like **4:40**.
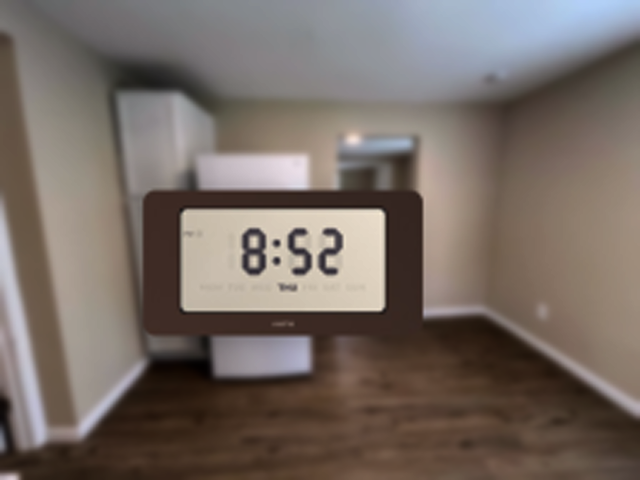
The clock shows **8:52**
